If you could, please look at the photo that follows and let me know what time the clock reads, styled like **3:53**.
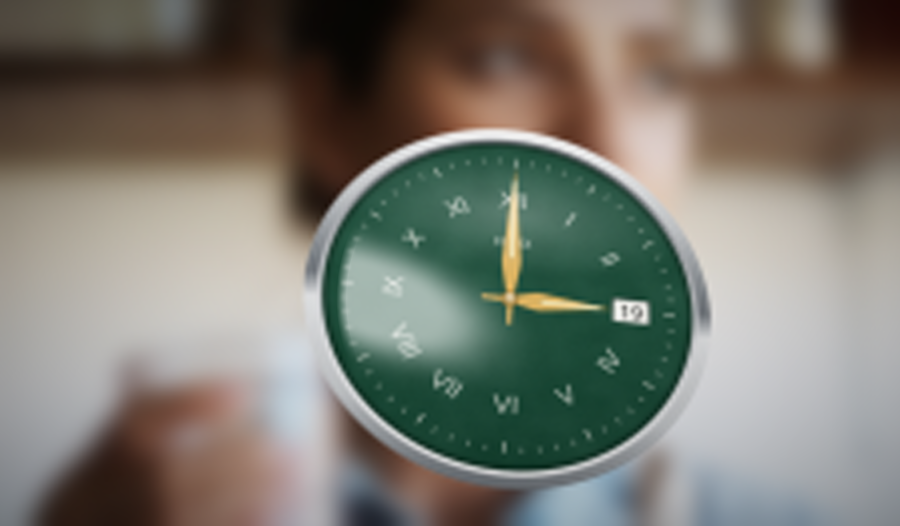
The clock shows **3:00**
